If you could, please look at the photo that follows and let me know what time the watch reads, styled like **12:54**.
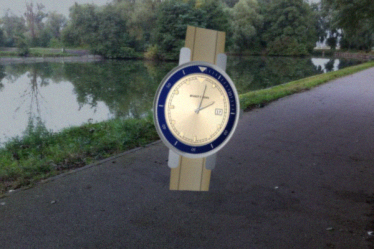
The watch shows **2:02**
